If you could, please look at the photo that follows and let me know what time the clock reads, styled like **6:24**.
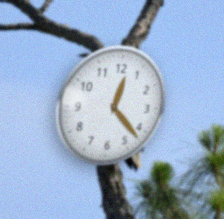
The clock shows **12:22**
